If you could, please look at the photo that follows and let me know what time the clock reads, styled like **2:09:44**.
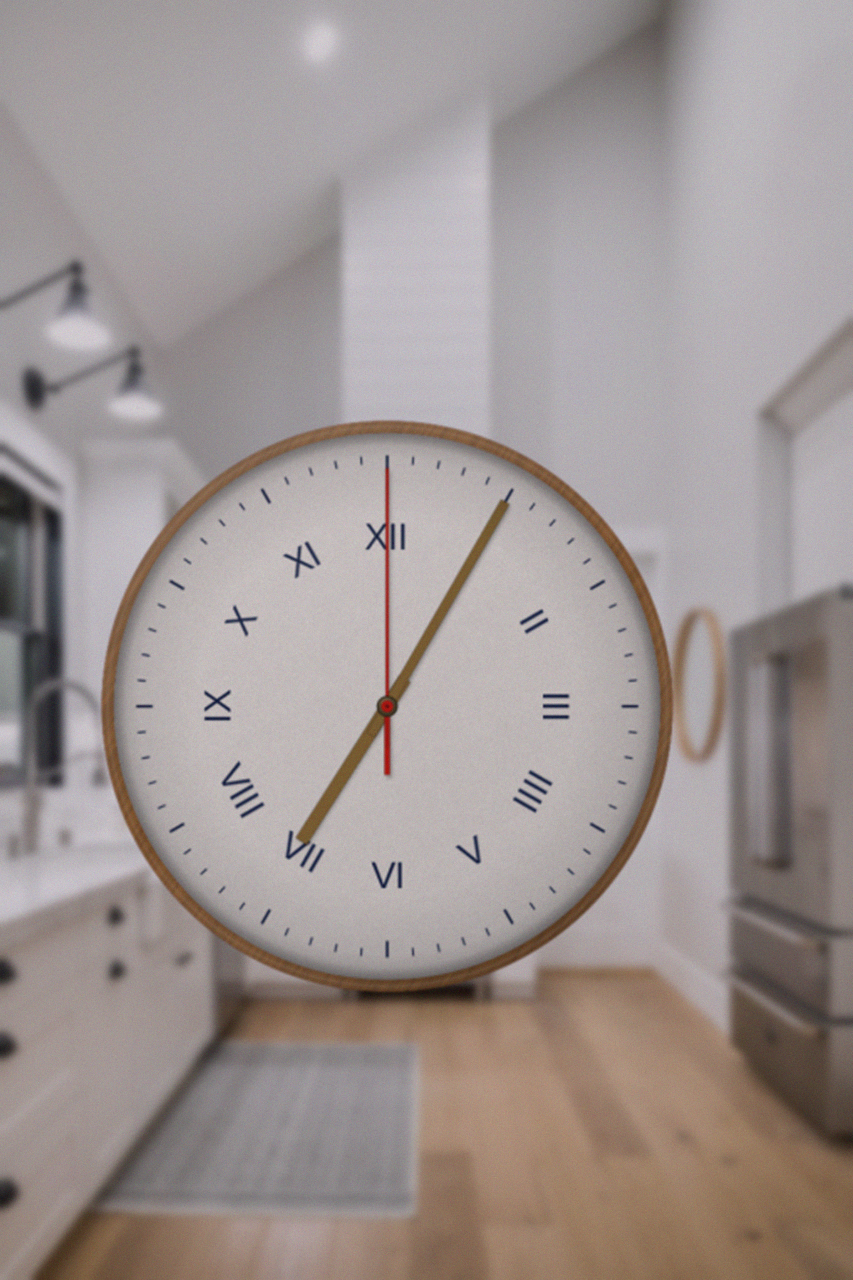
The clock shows **7:05:00**
